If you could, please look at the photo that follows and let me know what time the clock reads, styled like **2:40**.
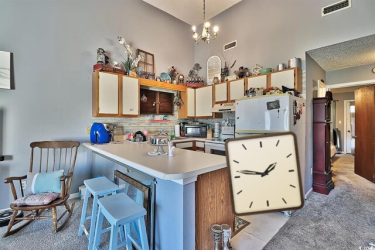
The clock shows **1:47**
